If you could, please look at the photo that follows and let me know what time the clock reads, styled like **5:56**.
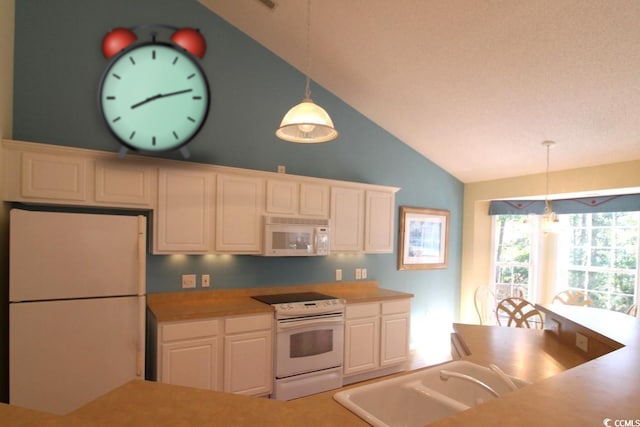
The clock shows **8:13**
